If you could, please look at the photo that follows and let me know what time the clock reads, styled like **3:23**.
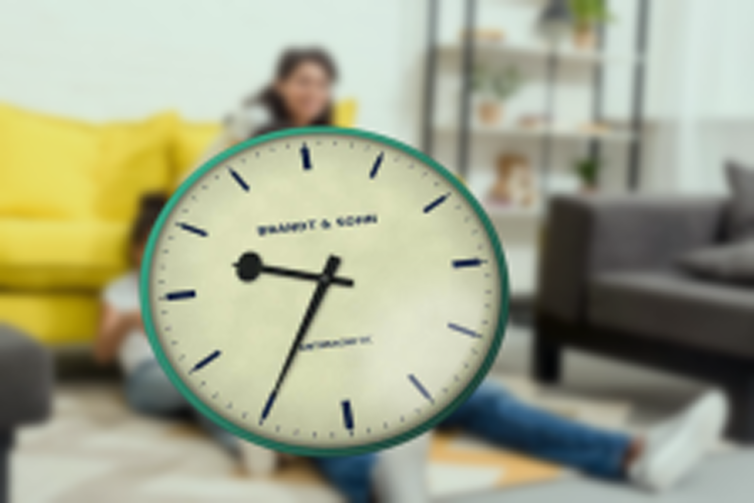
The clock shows **9:35**
